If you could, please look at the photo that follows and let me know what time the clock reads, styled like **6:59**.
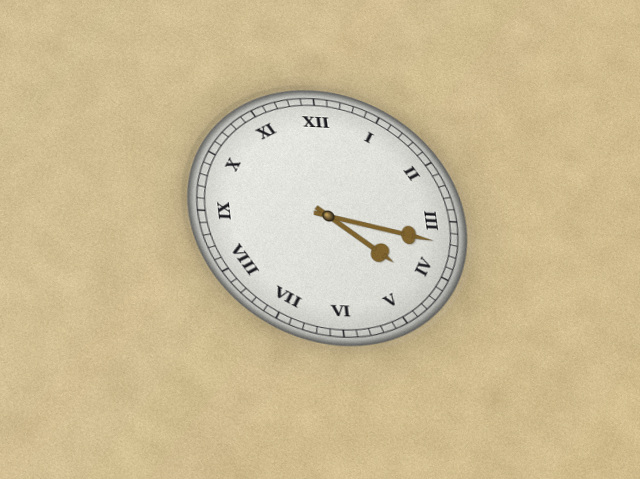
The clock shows **4:17**
